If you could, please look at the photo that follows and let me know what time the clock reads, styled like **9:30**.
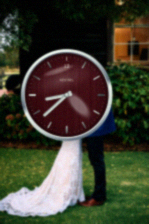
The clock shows **8:38**
